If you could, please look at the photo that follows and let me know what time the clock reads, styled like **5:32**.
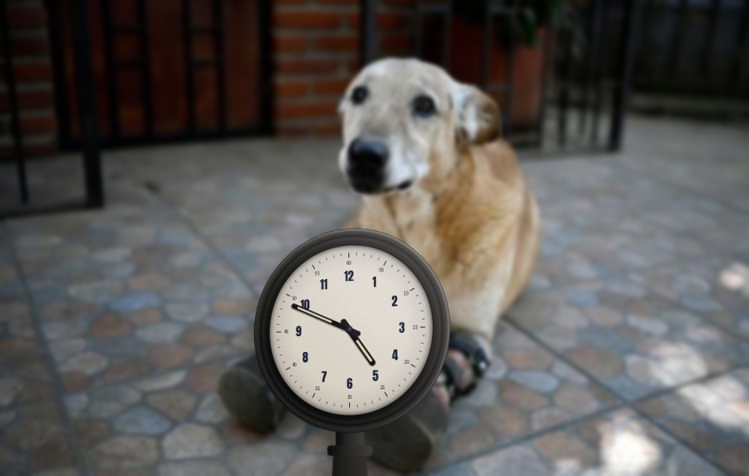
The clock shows **4:49**
